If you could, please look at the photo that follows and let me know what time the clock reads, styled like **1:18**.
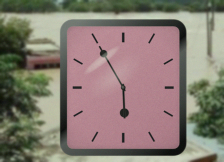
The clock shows **5:55**
